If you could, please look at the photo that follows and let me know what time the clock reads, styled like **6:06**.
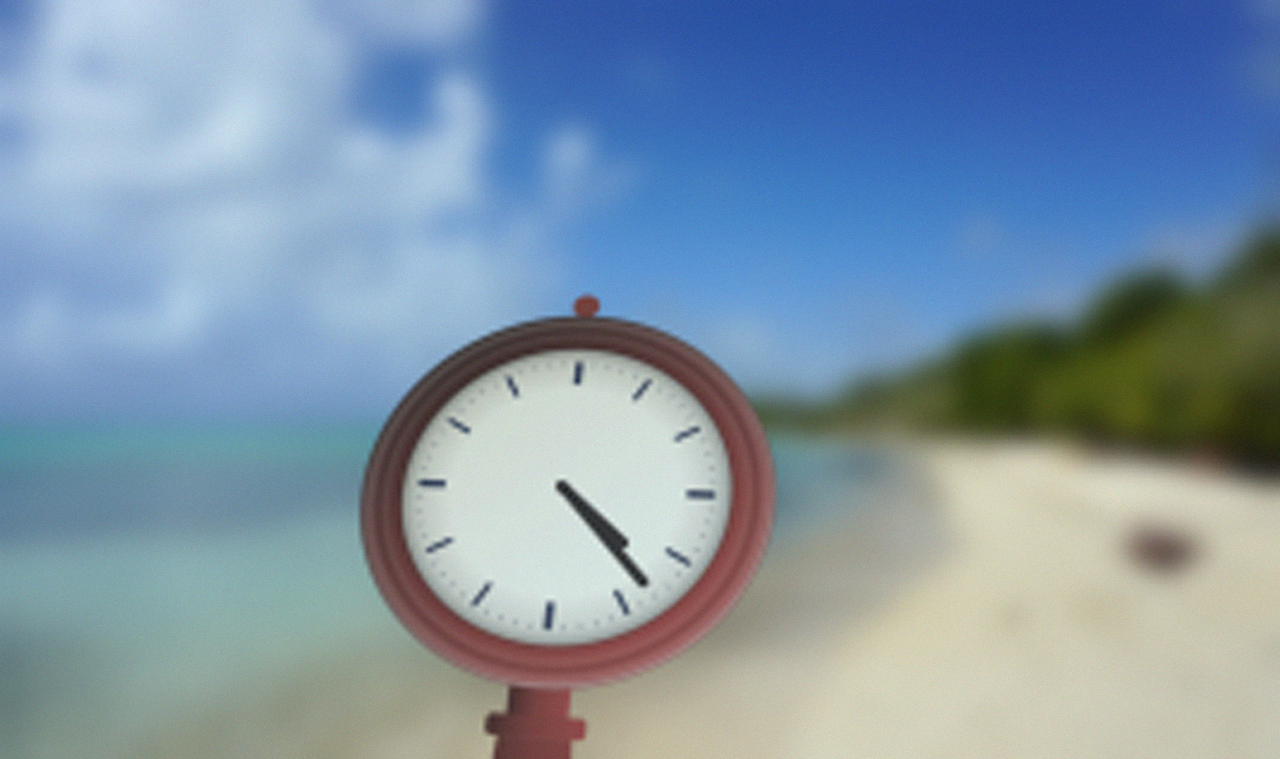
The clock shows **4:23**
